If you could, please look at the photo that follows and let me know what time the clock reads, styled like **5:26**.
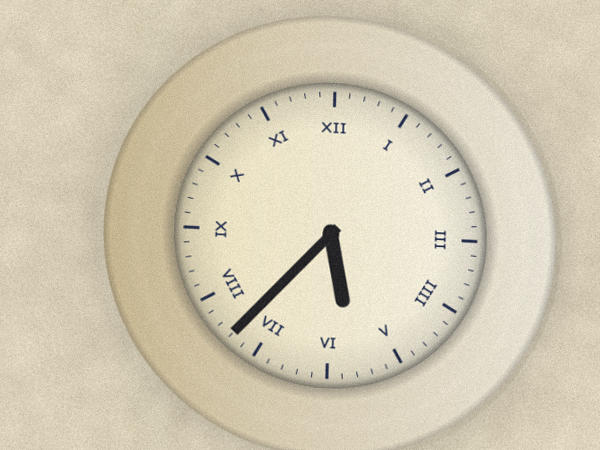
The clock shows **5:37**
